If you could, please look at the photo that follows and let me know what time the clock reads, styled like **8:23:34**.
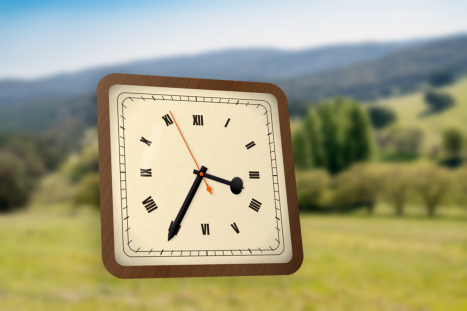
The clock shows **3:34:56**
